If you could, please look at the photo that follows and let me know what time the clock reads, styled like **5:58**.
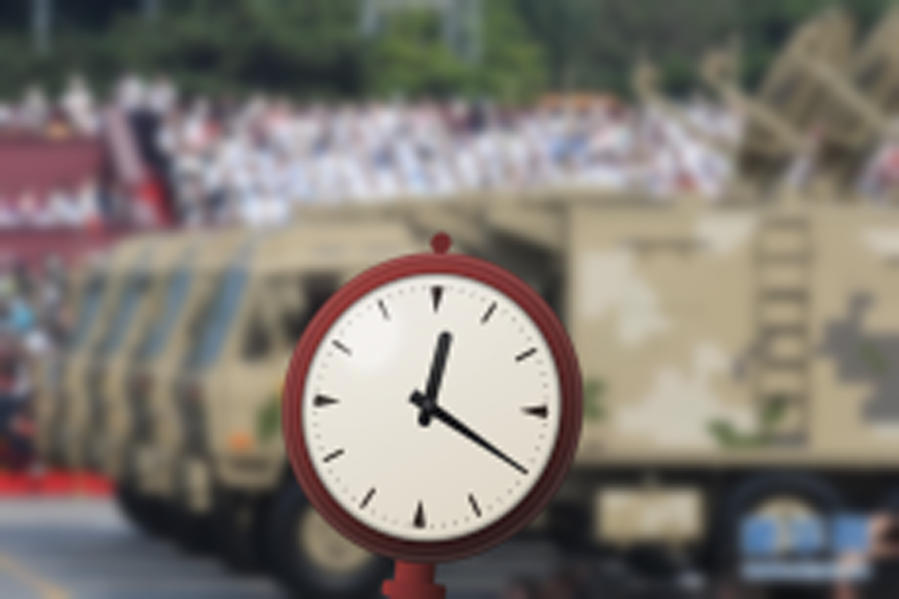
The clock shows **12:20**
